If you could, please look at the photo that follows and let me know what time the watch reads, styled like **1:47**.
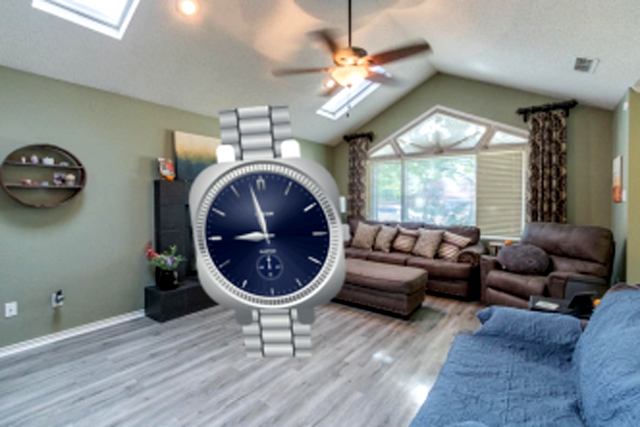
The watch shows **8:58**
